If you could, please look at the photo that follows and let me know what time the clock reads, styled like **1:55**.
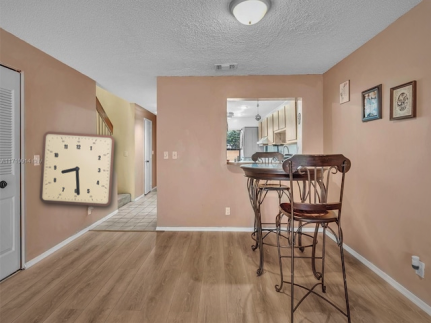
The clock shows **8:29**
